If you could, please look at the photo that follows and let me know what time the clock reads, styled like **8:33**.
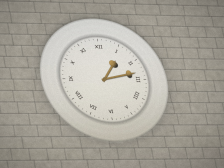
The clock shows **1:13**
